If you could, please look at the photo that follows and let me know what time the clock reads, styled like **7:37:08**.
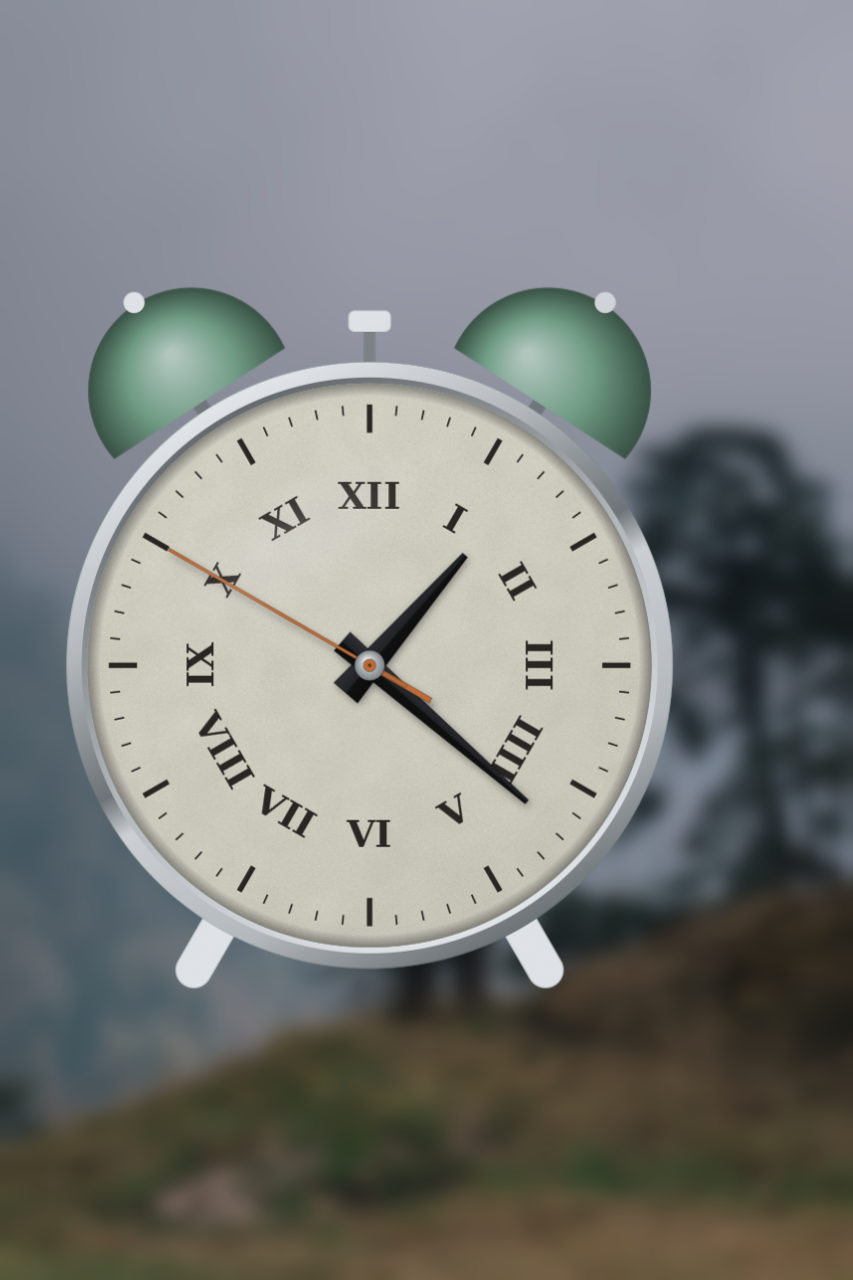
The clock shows **1:21:50**
